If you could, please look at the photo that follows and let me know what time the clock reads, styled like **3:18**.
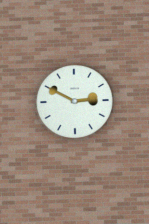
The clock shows **2:50**
